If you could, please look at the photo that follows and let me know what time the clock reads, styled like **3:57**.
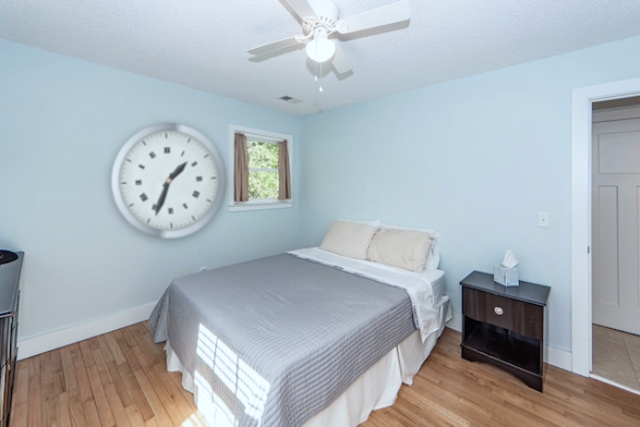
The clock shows **1:34**
